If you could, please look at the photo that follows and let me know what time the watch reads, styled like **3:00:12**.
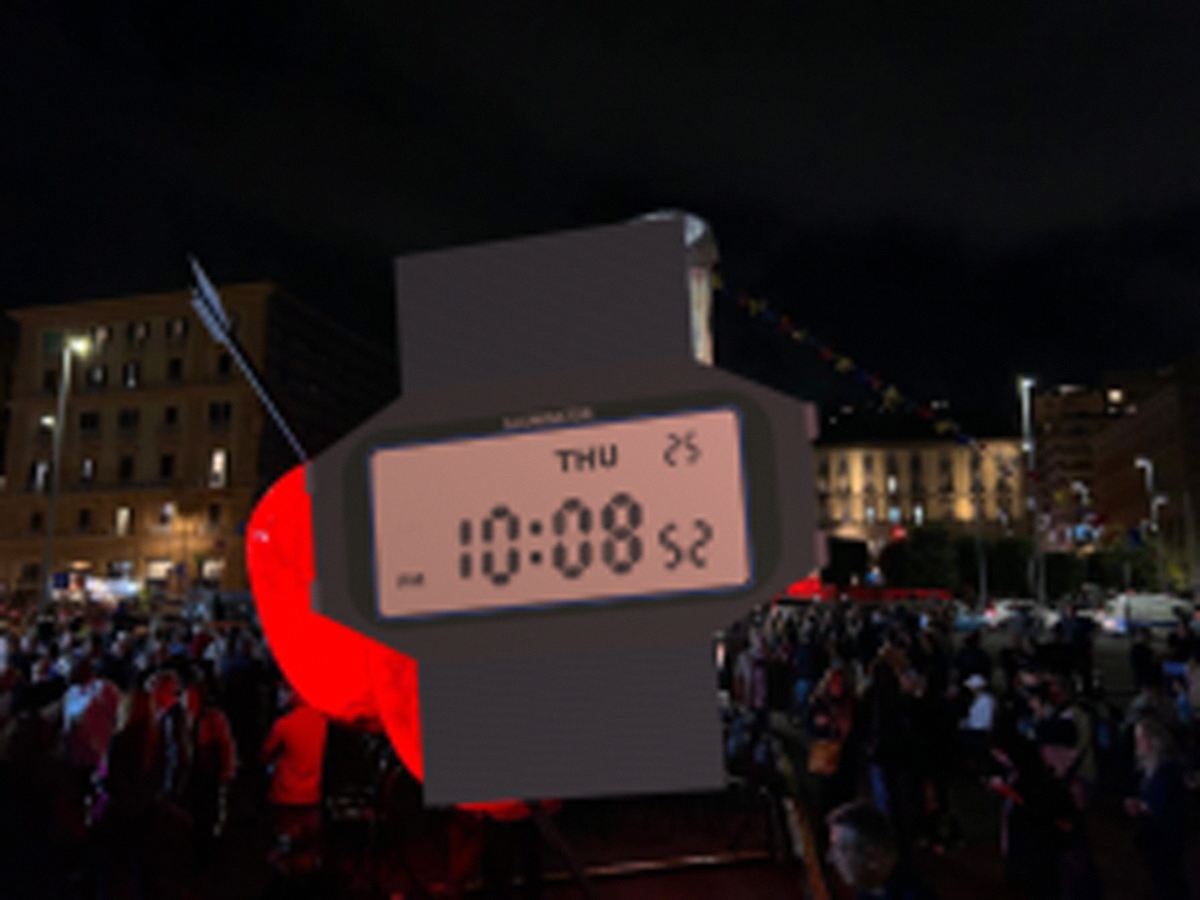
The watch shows **10:08:52**
